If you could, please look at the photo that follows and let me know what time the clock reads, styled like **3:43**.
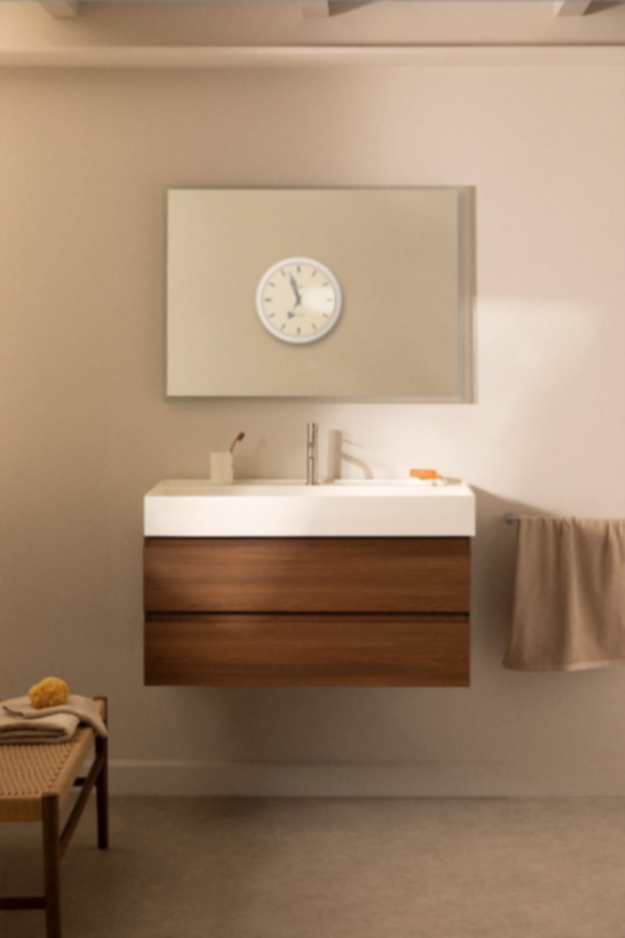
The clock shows **6:57**
